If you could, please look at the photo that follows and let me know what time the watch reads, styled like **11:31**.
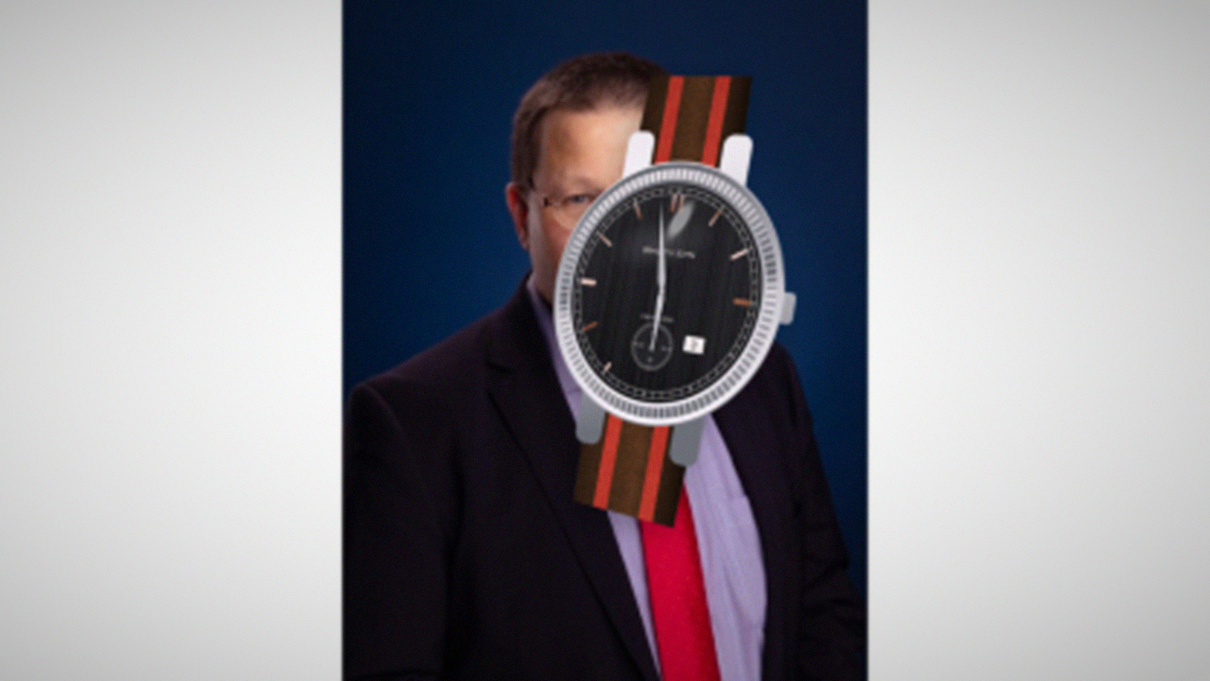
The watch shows **5:58**
